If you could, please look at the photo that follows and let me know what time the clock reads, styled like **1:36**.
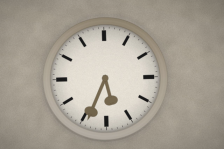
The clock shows **5:34**
